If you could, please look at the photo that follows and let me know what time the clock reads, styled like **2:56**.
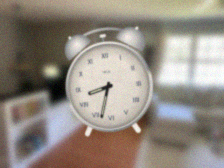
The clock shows **8:33**
